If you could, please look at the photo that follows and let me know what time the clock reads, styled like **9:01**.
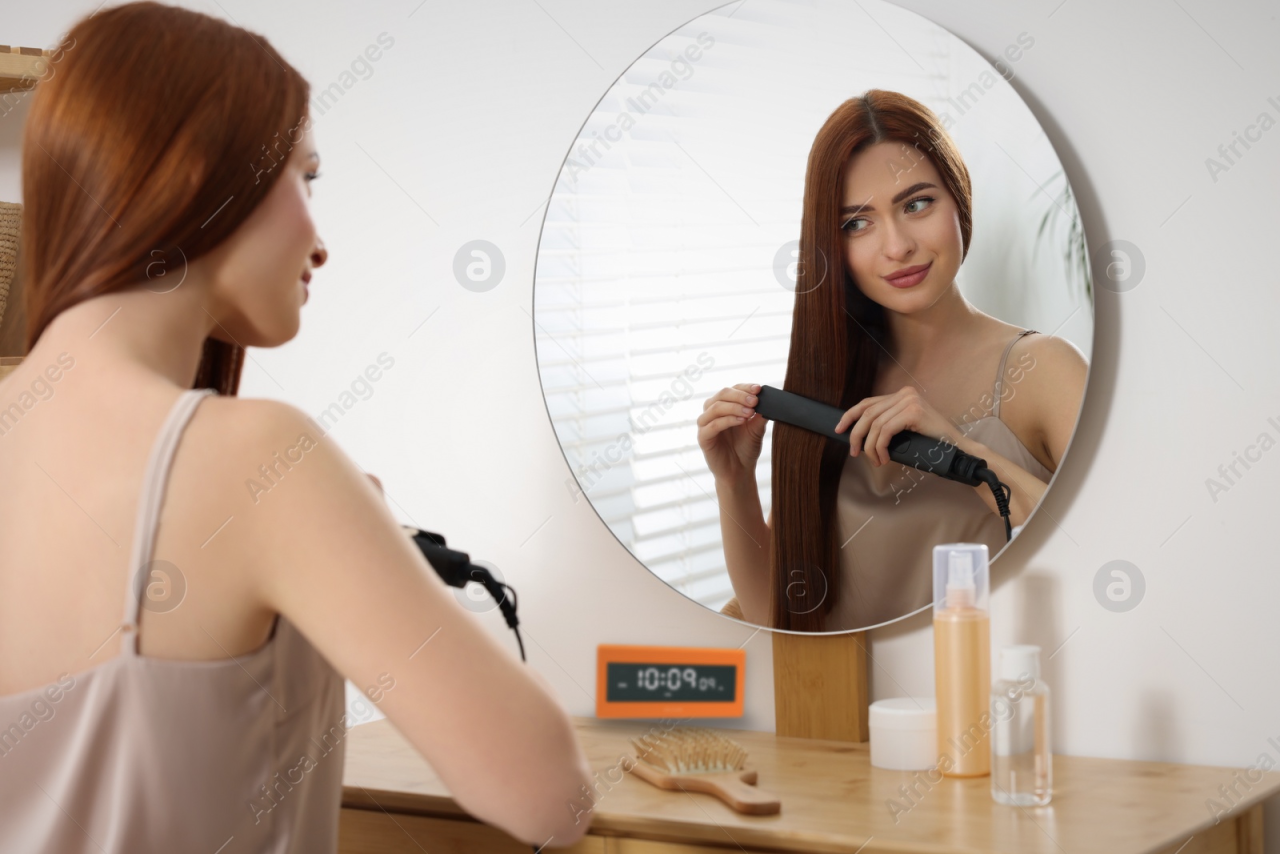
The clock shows **10:09**
